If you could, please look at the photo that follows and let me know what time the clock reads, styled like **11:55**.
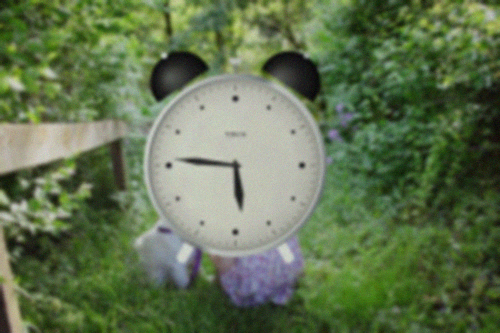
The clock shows **5:46**
